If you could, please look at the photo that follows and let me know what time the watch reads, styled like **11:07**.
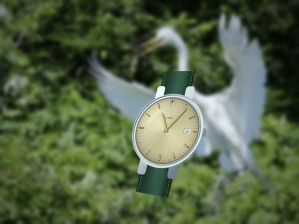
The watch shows **11:06**
